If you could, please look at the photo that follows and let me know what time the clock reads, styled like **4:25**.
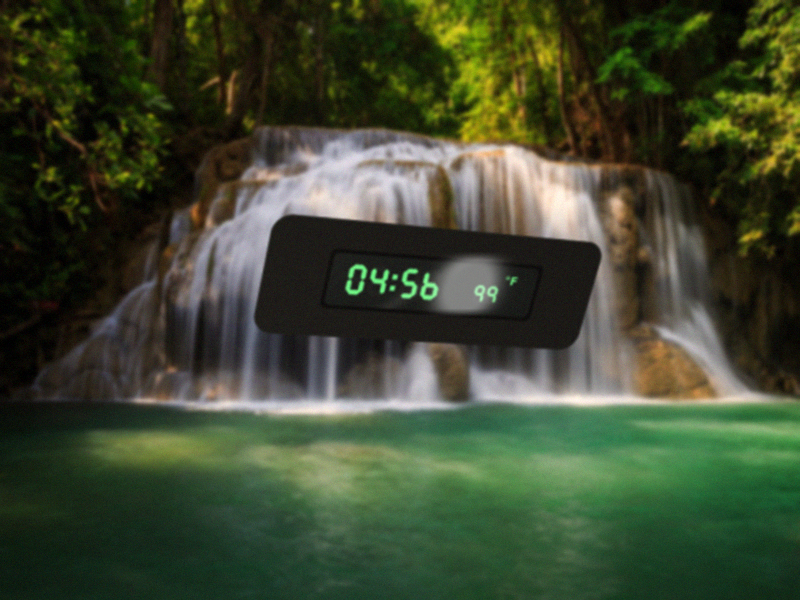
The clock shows **4:56**
